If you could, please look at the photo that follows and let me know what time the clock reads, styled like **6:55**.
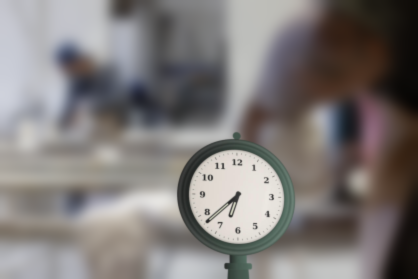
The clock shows **6:38**
